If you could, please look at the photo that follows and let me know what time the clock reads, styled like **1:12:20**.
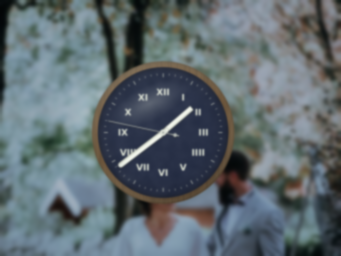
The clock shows **1:38:47**
